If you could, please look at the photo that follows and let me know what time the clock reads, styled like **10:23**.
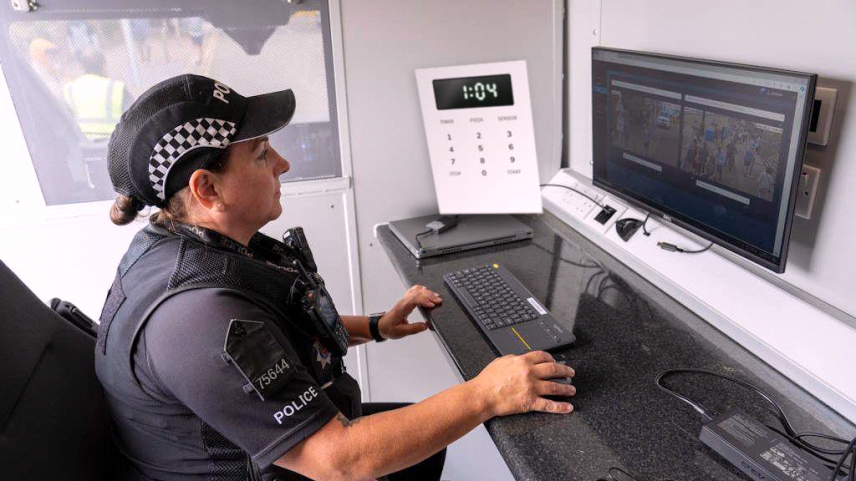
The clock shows **1:04**
